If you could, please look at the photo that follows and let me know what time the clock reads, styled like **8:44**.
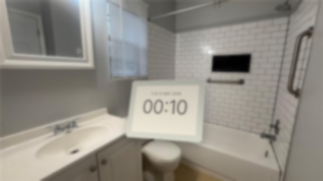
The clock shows **0:10**
